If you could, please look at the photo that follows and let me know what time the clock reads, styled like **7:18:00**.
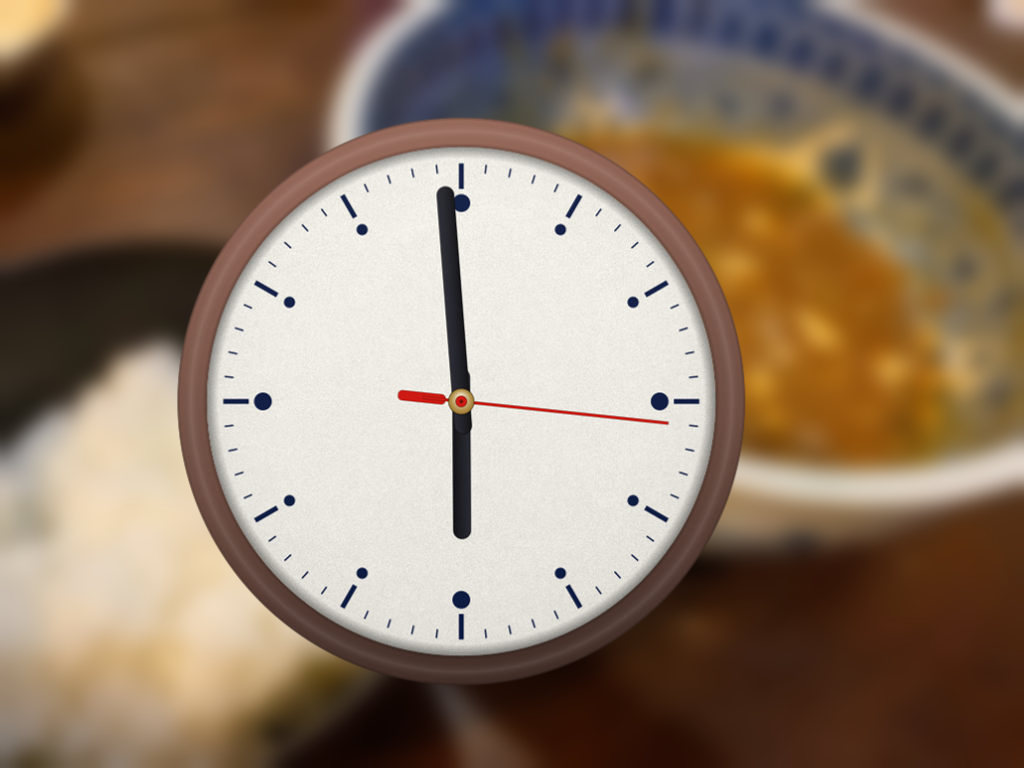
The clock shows **5:59:16**
